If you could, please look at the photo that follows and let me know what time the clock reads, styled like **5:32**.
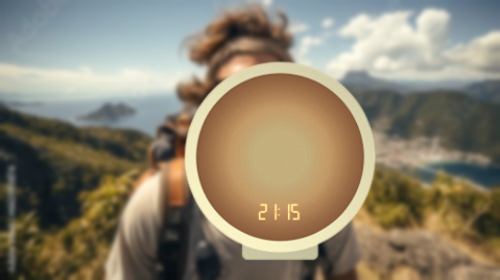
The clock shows **21:15**
